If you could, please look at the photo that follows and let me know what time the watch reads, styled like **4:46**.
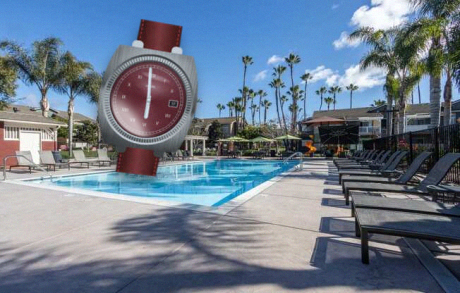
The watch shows **5:59**
